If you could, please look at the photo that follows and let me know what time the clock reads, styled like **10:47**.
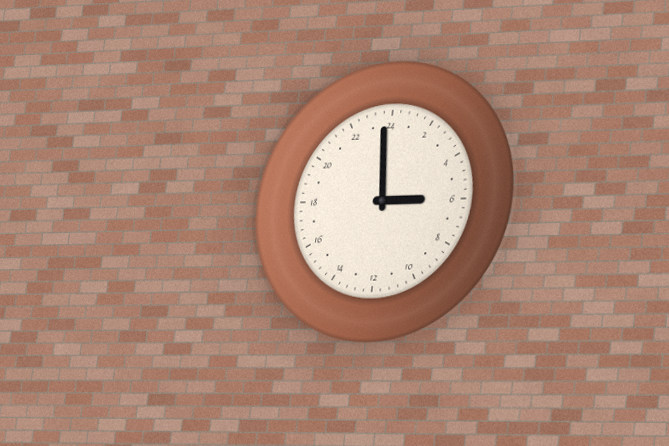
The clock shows **5:59**
